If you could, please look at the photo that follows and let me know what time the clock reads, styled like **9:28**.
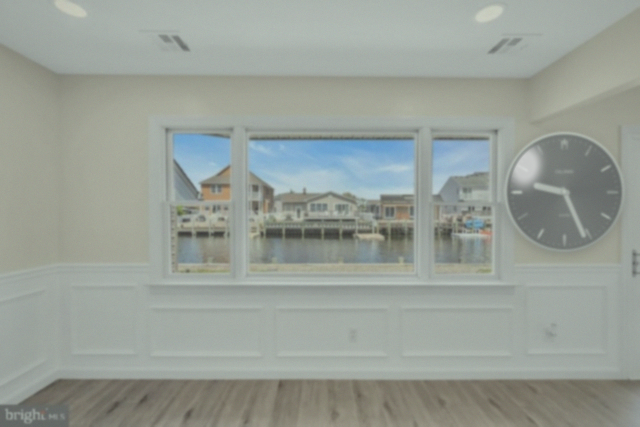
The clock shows **9:26**
